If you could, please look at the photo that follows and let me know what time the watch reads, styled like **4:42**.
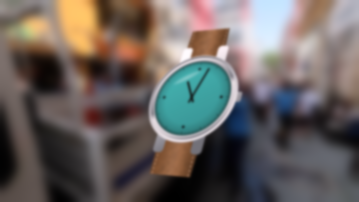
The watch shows **11:03**
